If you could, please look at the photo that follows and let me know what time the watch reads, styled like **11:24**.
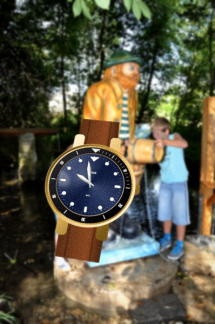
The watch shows **9:58**
